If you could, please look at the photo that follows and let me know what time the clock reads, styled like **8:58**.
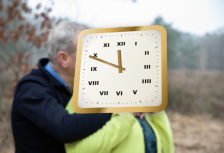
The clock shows **11:49**
